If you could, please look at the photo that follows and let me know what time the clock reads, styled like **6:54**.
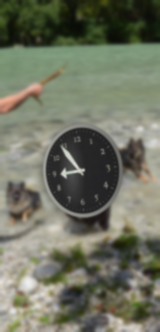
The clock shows **8:54**
